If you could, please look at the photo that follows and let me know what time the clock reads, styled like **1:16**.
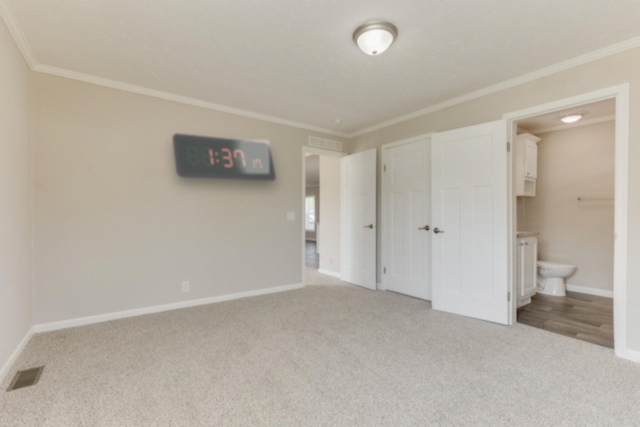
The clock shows **1:37**
